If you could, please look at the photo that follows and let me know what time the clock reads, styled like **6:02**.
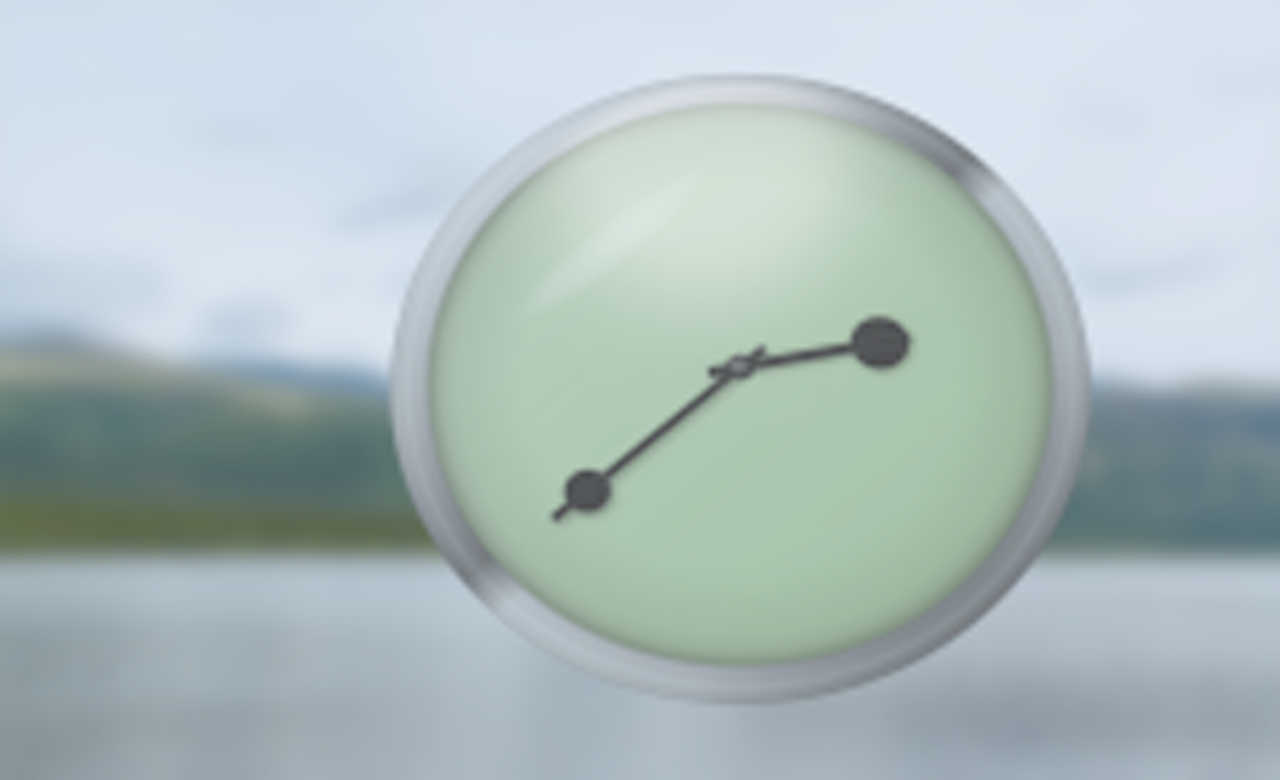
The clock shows **2:38**
